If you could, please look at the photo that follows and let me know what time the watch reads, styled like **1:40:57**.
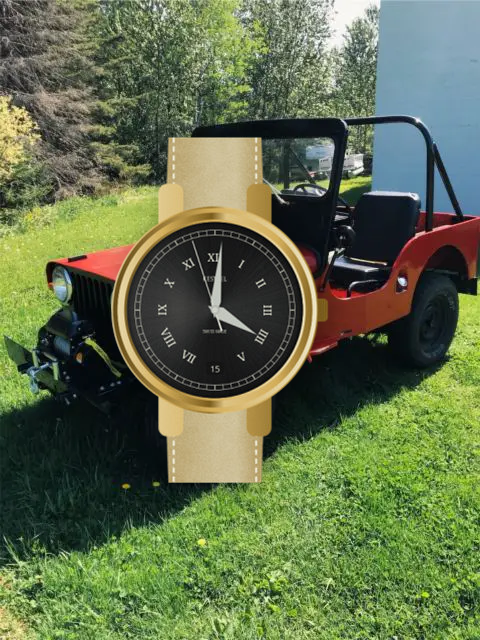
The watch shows **4:00:57**
